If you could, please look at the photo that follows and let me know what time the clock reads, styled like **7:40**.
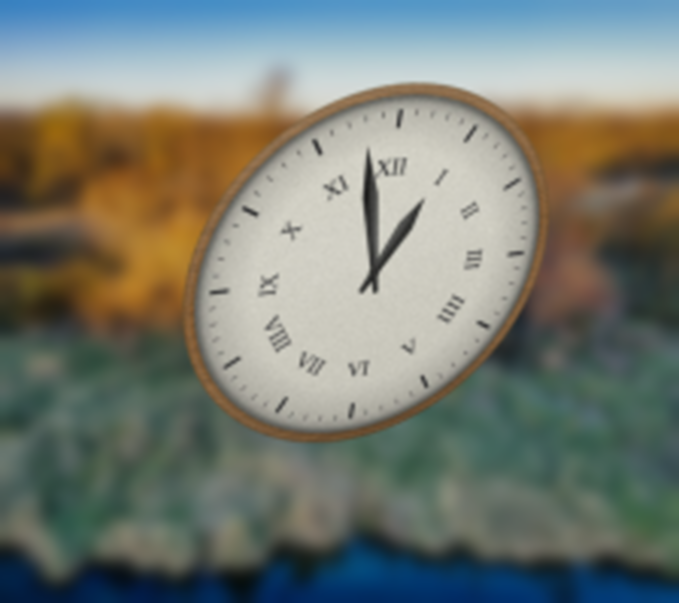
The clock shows **12:58**
